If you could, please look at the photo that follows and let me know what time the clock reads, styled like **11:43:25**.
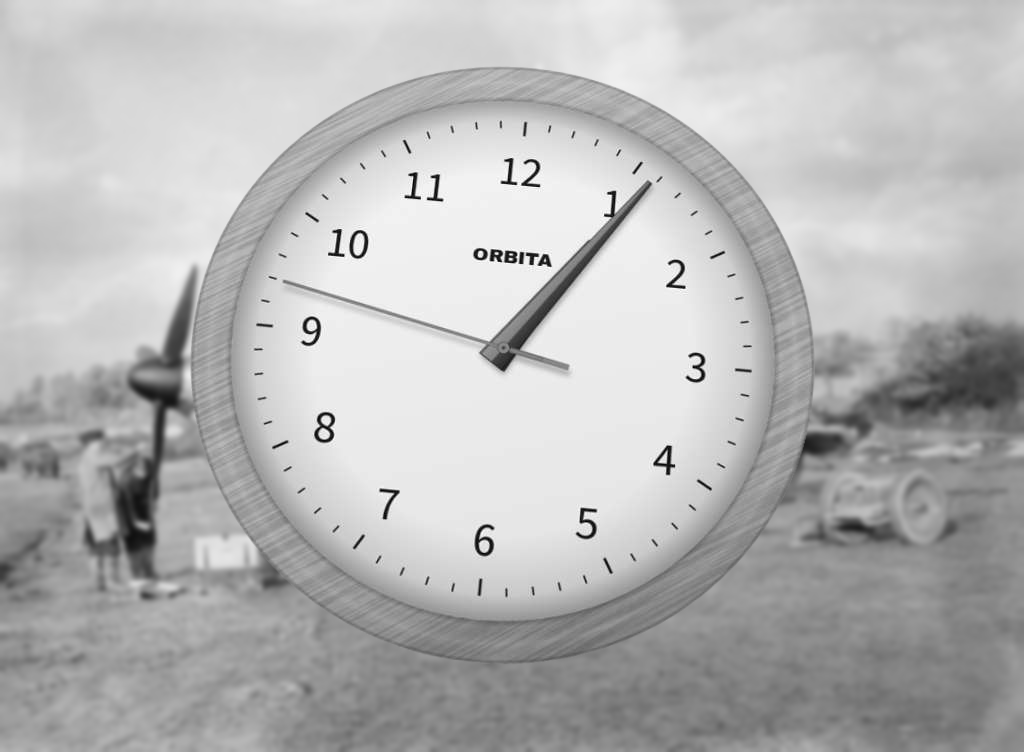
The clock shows **1:05:47**
